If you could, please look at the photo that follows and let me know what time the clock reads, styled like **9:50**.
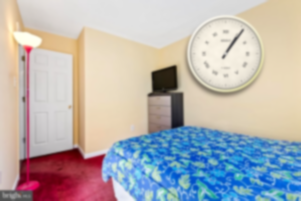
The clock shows **1:06**
